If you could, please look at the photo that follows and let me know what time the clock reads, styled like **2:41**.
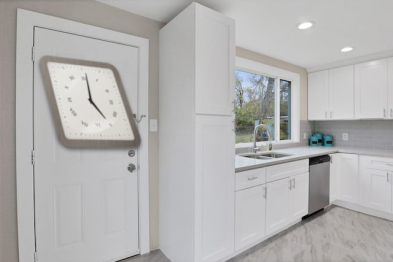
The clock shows **5:01**
